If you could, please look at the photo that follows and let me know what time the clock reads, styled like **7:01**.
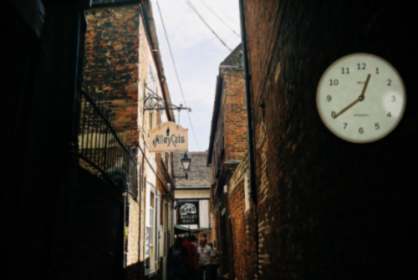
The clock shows **12:39**
